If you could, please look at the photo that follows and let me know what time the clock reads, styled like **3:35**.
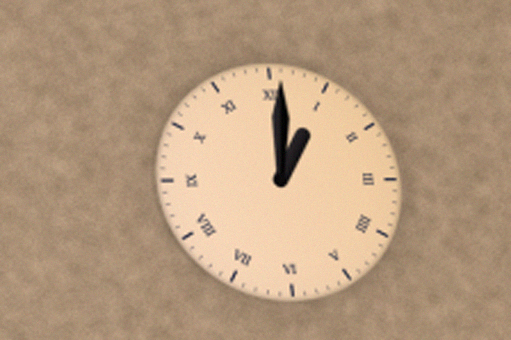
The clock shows **1:01**
